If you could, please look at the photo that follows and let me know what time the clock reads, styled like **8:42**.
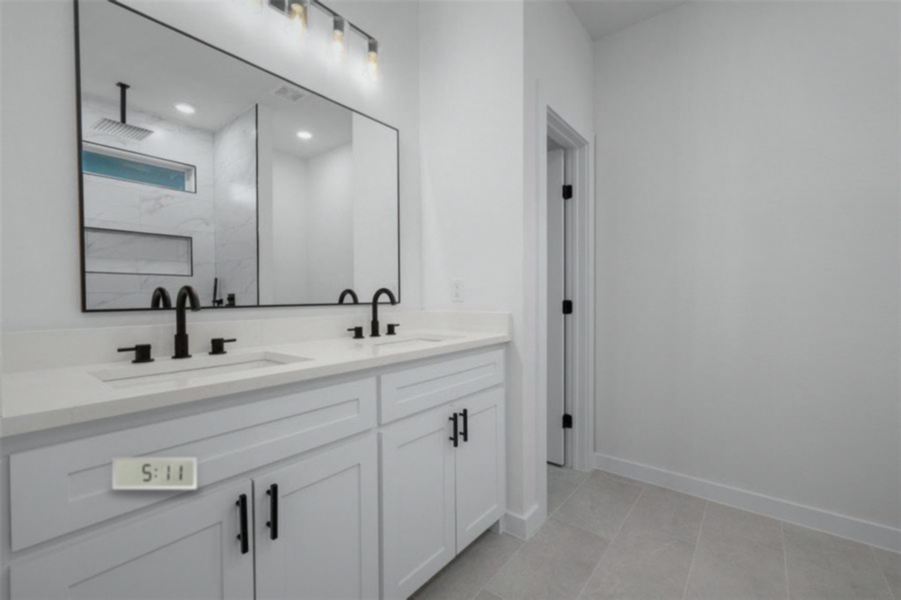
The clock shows **5:11**
